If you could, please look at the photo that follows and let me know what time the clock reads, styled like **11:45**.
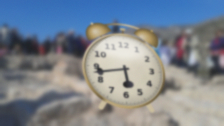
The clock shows **5:43**
